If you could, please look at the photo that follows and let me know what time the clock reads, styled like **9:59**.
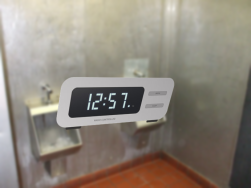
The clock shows **12:57**
